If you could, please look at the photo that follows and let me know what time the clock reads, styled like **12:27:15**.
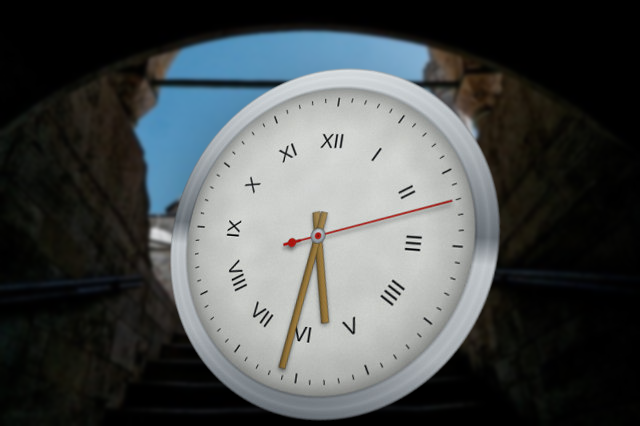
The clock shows **5:31:12**
